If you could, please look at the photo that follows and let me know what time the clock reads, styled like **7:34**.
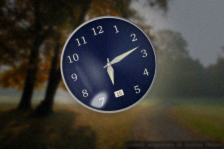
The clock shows **6:13**
